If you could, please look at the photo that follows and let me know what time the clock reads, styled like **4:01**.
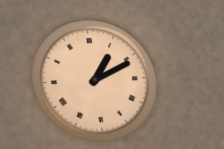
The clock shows **1:11**
